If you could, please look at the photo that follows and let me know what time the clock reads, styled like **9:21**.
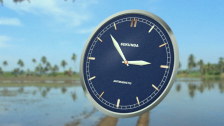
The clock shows **2:53**
